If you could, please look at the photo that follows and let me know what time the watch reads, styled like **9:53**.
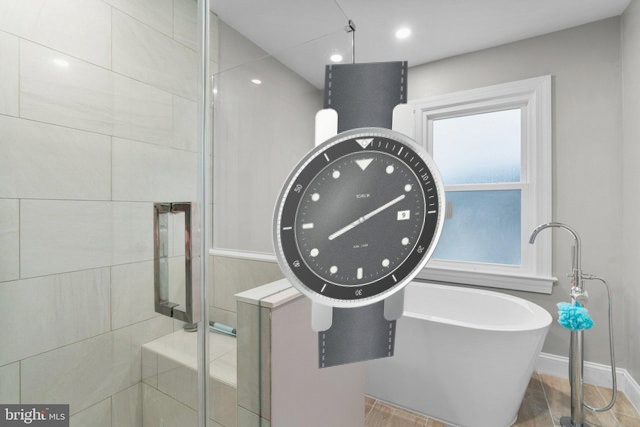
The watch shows **8:11**
